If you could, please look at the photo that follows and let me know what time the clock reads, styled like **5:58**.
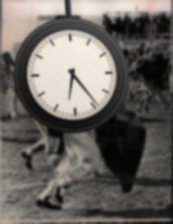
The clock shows **6:24**
